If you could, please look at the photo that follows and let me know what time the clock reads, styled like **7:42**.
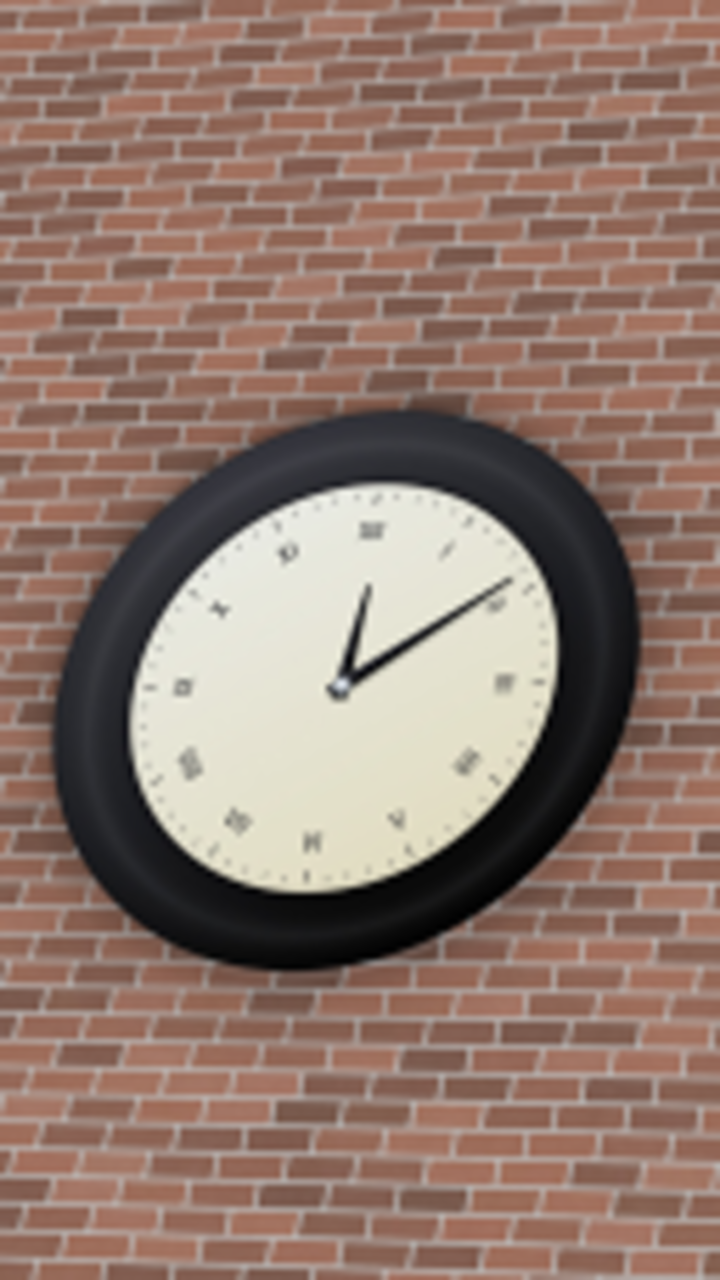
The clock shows **12:09**
